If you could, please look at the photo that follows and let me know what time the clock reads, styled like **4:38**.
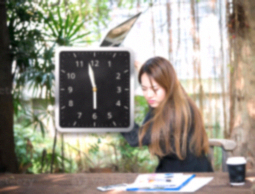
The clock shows **5:58**
